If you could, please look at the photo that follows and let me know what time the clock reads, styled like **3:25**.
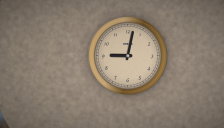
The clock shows **9:02**
